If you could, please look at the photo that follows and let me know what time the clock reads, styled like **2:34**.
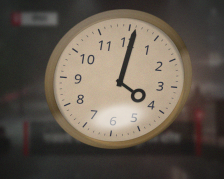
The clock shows **4:01**
